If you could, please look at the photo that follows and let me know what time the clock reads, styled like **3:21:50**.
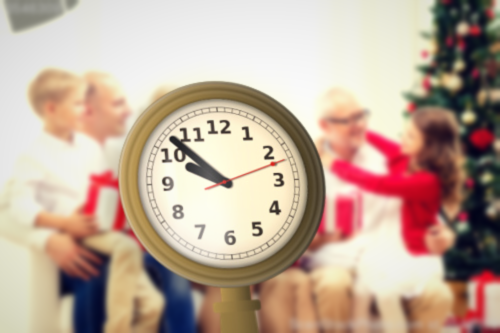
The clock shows **9:52:12**
